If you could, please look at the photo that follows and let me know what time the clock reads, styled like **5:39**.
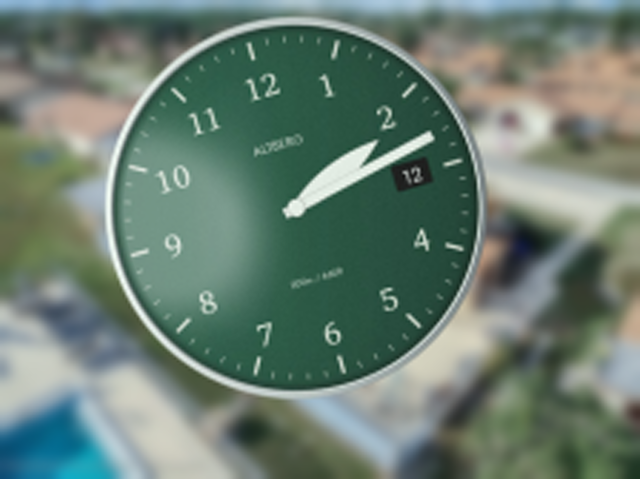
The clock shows **2:13**
